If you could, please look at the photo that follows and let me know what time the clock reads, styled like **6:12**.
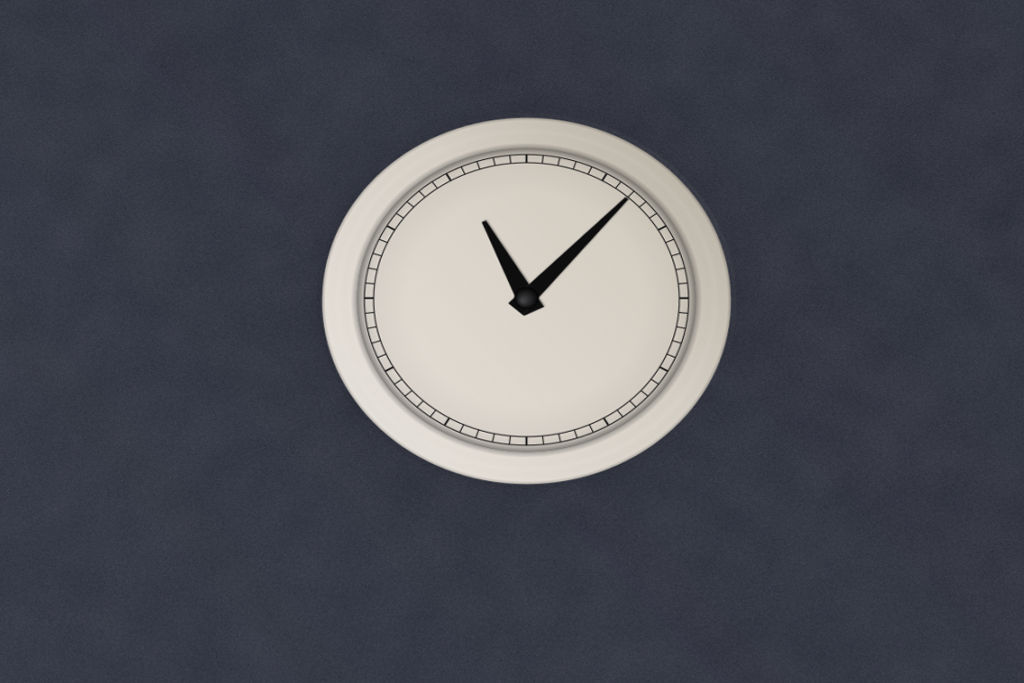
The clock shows **11:07**
